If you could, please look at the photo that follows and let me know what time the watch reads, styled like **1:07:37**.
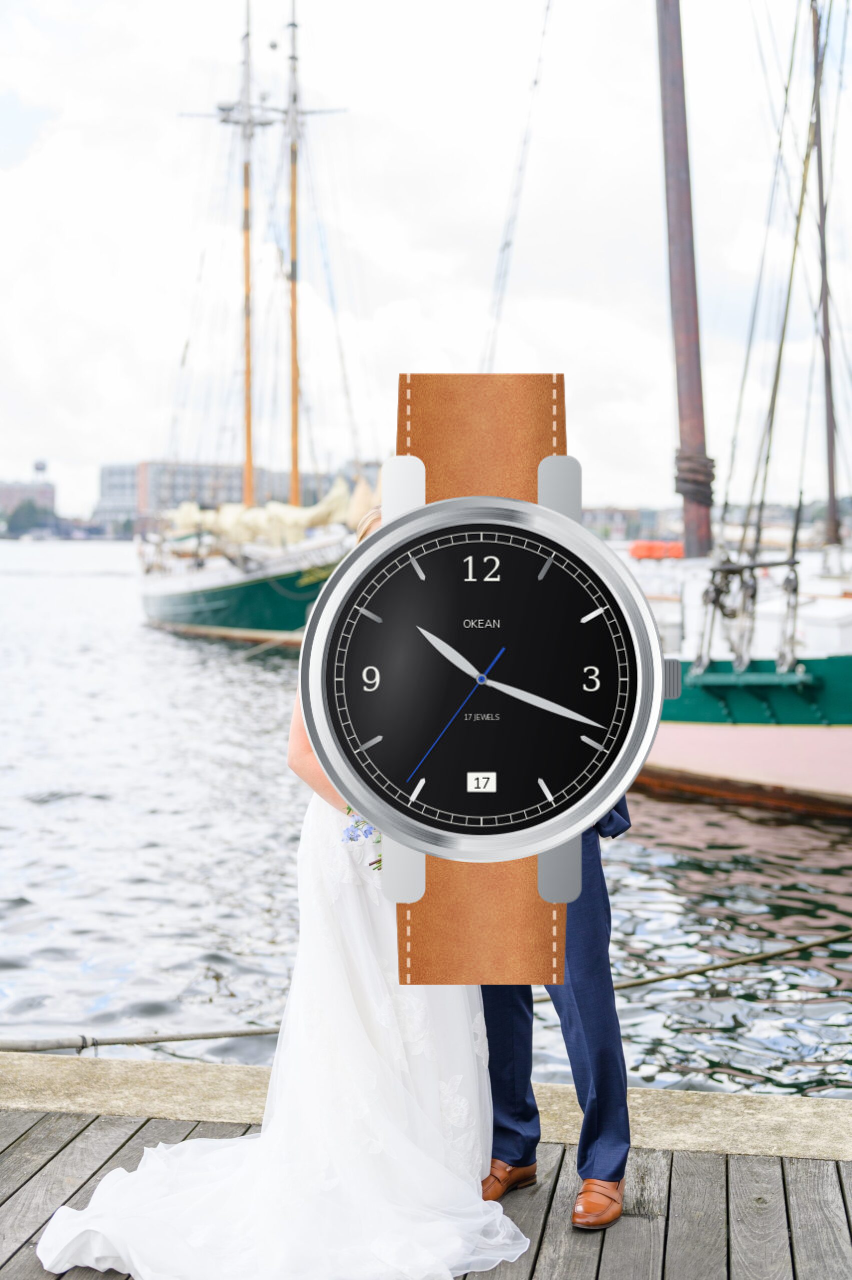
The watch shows **10:18:36**
